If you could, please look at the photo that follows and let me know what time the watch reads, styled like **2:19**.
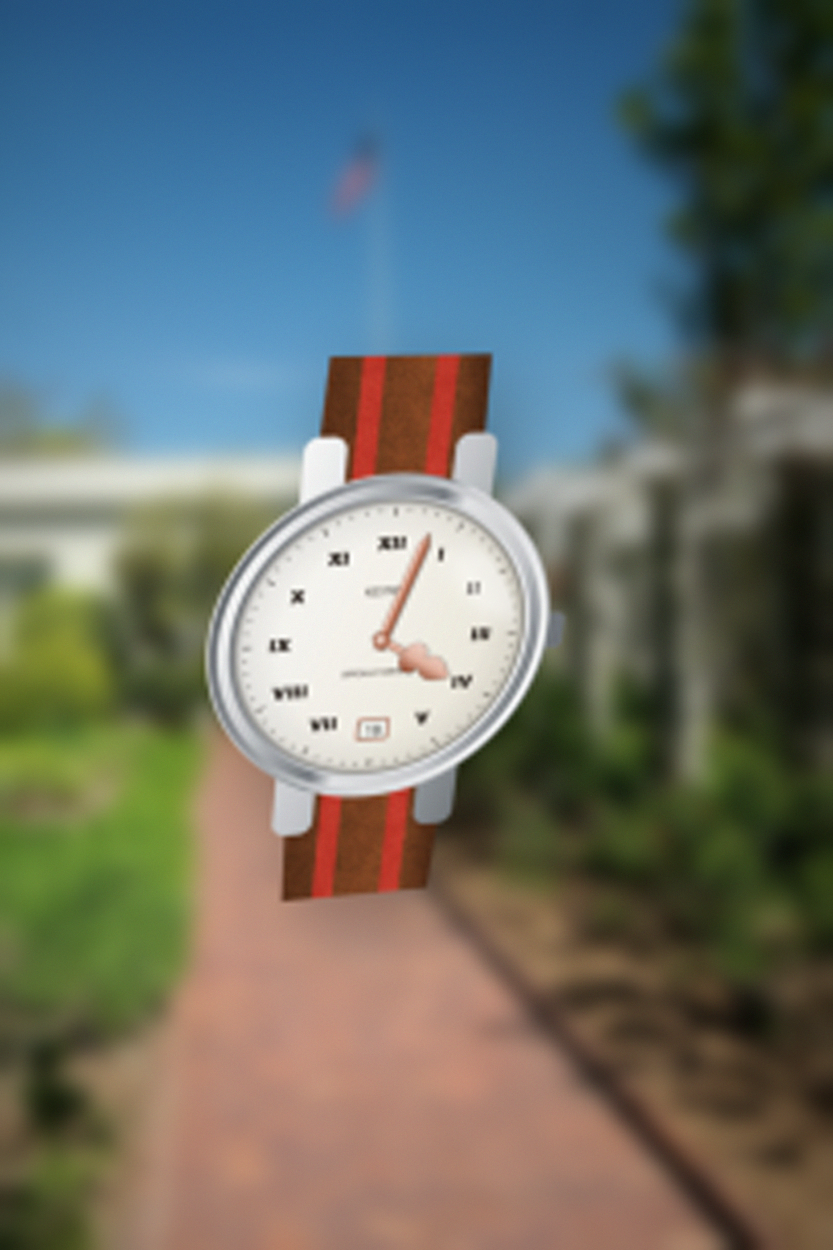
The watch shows **4:03**
